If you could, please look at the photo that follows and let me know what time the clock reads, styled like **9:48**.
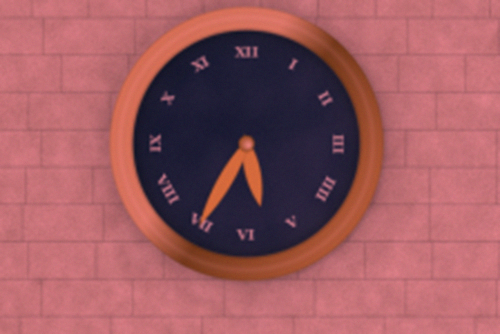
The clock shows **5:35**
